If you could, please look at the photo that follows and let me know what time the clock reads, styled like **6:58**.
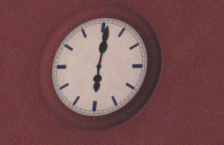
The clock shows **6:01**
